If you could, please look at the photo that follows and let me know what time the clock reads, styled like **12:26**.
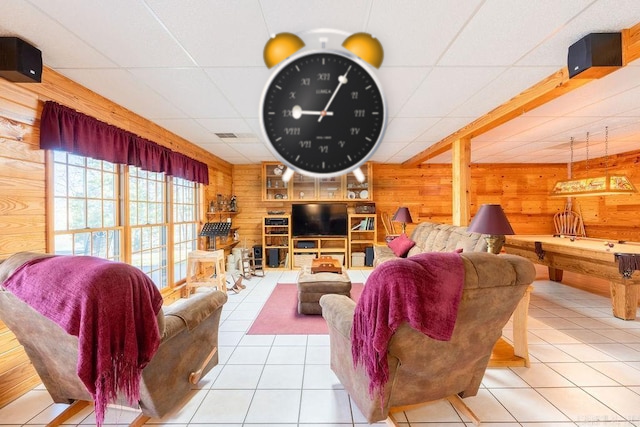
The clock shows **9:05**
